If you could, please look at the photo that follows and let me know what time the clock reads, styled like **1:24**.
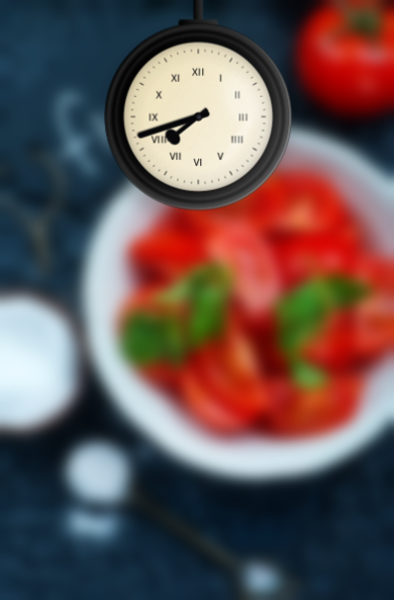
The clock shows **7:42**
